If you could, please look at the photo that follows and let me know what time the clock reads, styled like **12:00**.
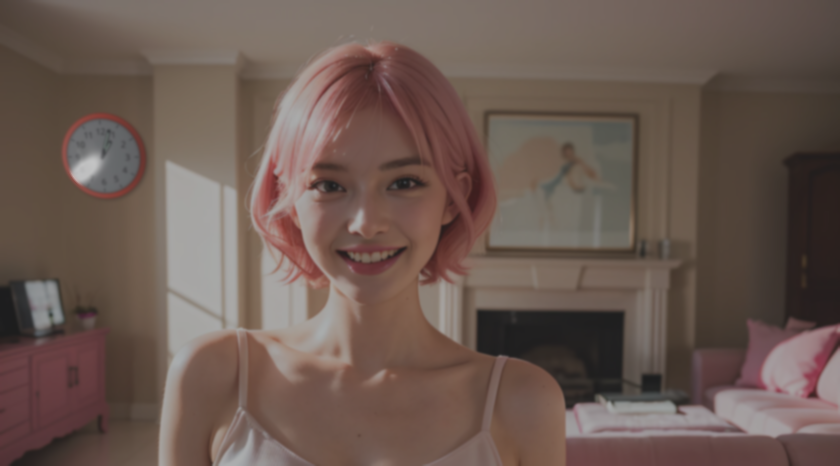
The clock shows **1:03**
